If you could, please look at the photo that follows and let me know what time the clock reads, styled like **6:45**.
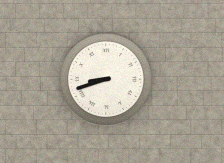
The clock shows **8:42**
